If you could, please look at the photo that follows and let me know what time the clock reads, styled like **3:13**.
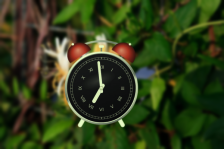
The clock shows **6:59**
